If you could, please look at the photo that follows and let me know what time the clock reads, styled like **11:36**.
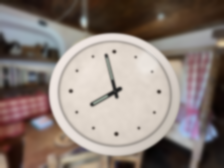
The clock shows **7:58**
